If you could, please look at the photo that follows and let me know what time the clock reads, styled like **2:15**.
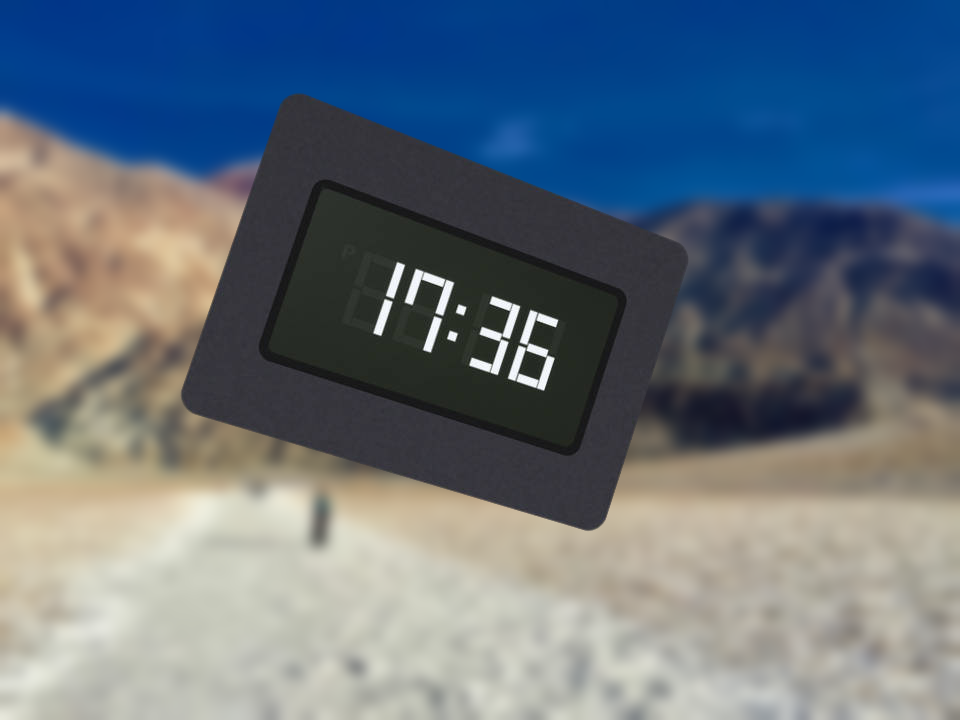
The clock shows **17:36**
